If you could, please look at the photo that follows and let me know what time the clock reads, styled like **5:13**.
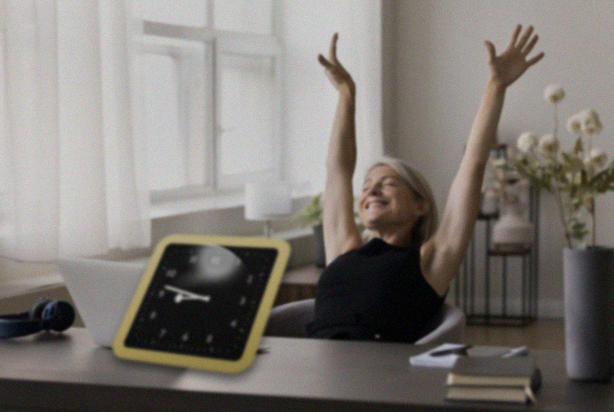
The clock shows **8:47**
